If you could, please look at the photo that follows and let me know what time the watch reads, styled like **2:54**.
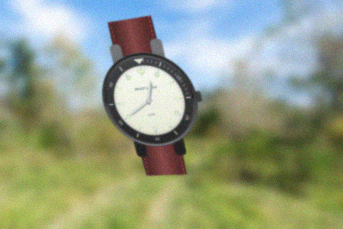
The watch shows **12:40**
